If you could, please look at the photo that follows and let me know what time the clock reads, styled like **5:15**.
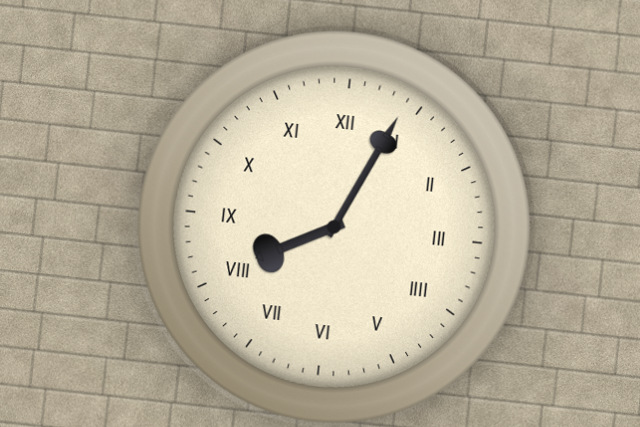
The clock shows **8:04**
